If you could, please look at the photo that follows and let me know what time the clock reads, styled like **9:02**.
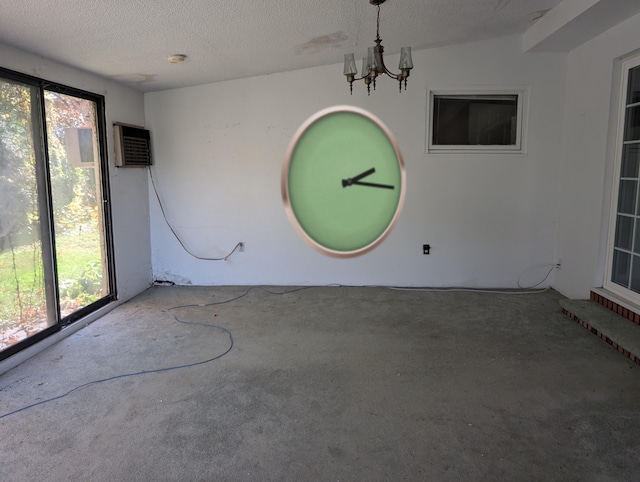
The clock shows **2:16**
